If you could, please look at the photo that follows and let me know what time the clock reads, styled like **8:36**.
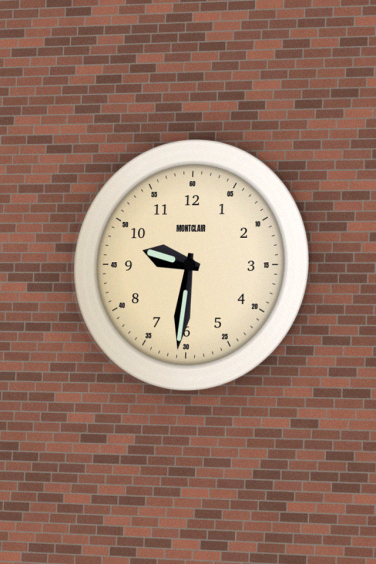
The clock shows **9:31**
